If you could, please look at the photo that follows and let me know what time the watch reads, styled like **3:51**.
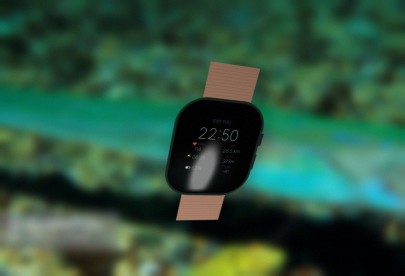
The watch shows **22:50**
